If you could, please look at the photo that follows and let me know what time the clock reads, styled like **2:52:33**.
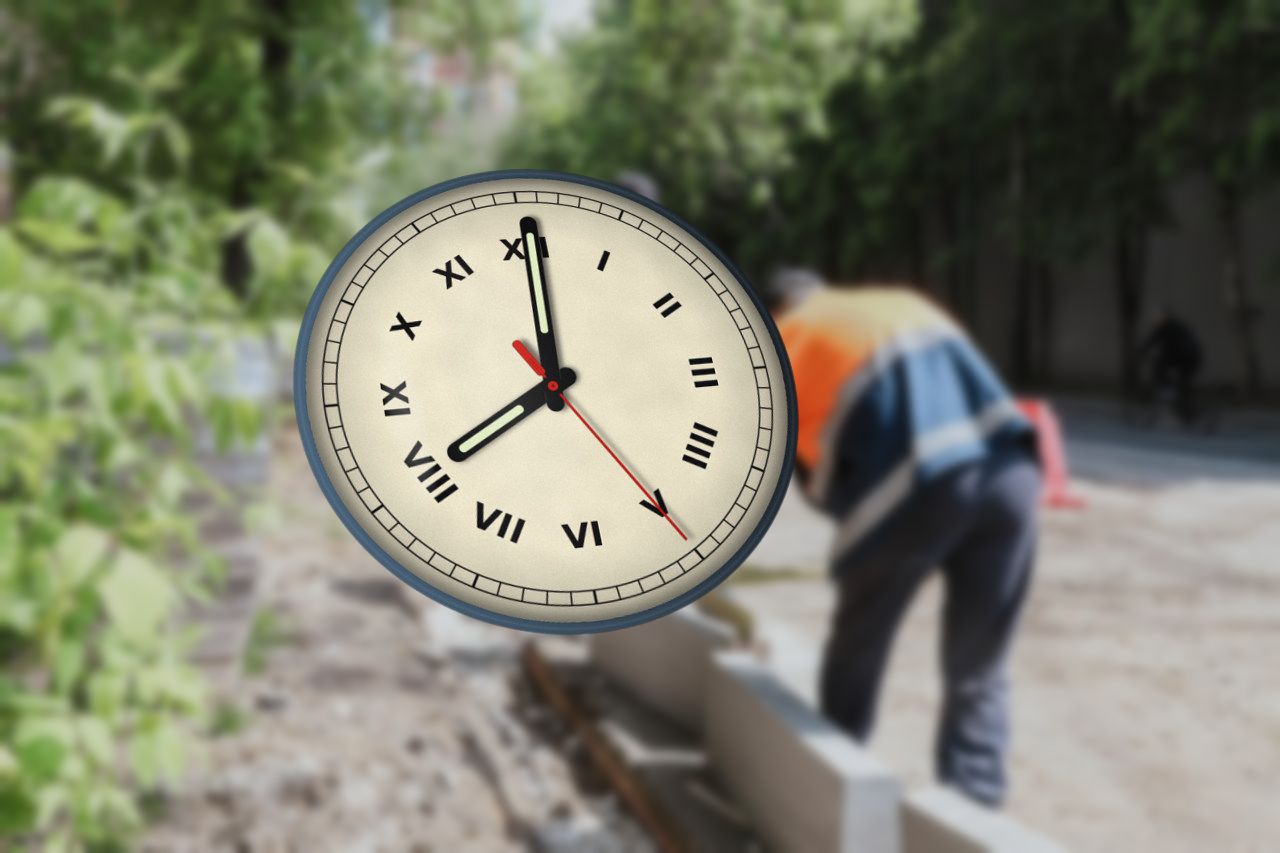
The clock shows **8:00:25**
